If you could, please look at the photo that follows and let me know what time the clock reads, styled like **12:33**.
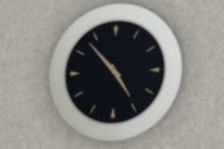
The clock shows **4:53**
